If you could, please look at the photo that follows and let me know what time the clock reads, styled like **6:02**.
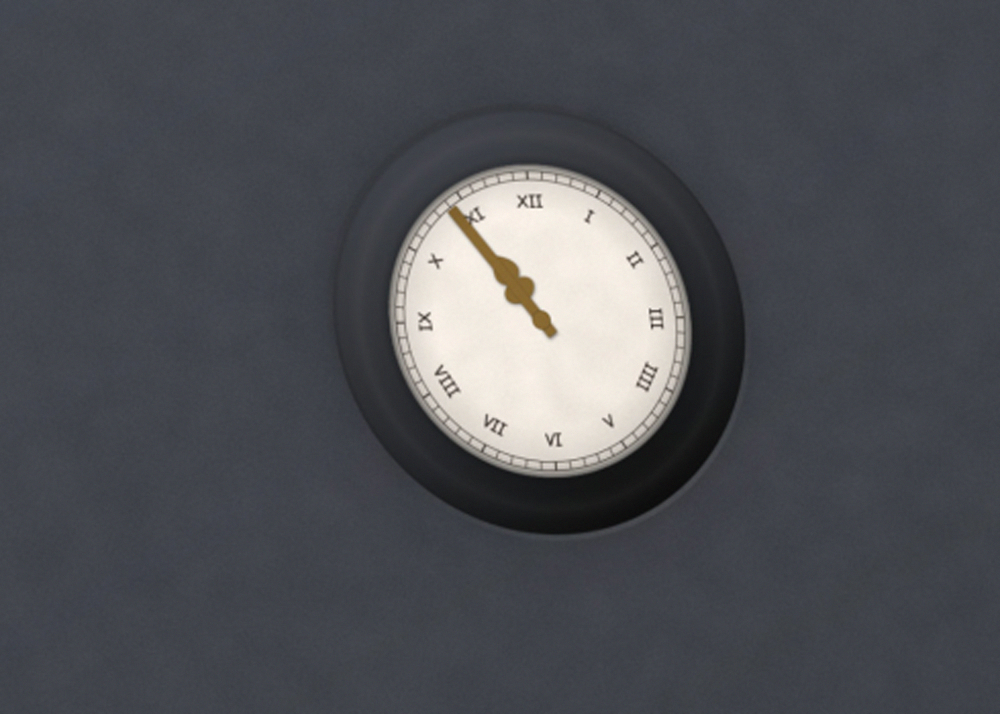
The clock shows **10:54**
